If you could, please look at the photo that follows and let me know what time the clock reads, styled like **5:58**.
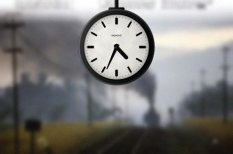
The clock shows **4:34**
